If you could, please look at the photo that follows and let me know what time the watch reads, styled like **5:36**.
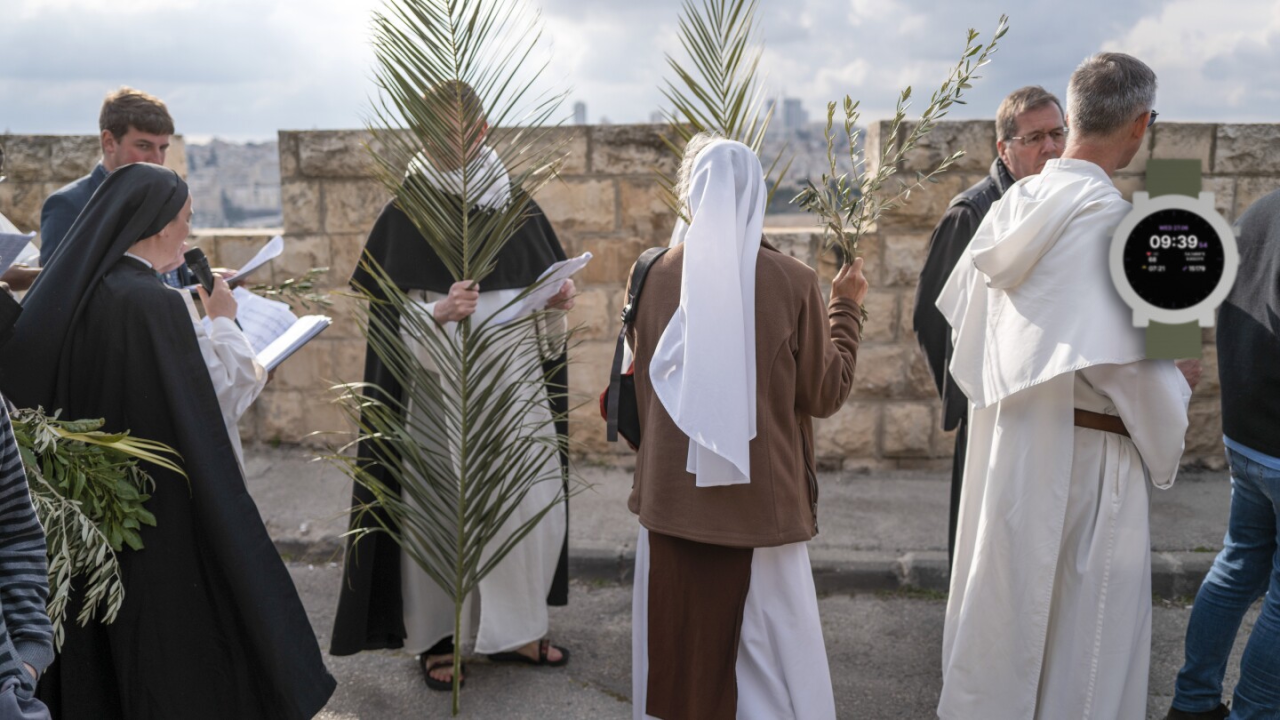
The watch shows **9:39**
